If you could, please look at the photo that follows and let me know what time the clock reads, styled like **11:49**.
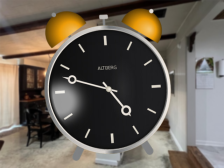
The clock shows **4:48**
